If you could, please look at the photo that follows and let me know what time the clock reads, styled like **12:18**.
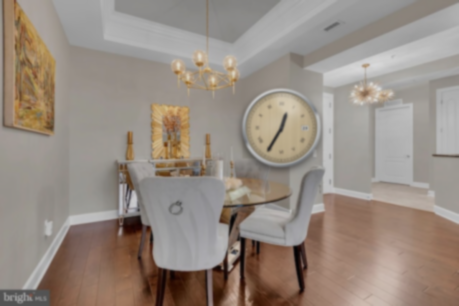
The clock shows **12:35**
